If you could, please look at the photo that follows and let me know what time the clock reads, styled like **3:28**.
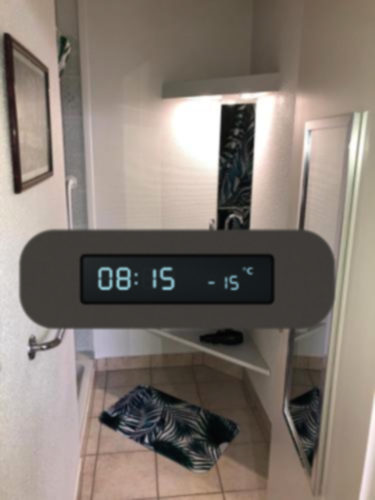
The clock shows **8:15**
